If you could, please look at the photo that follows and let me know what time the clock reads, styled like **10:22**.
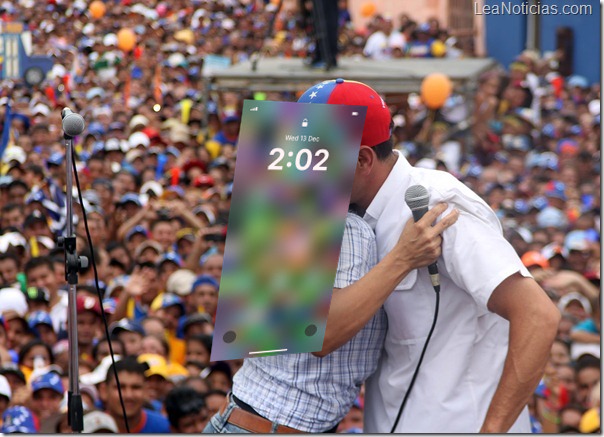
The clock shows **2:02**
